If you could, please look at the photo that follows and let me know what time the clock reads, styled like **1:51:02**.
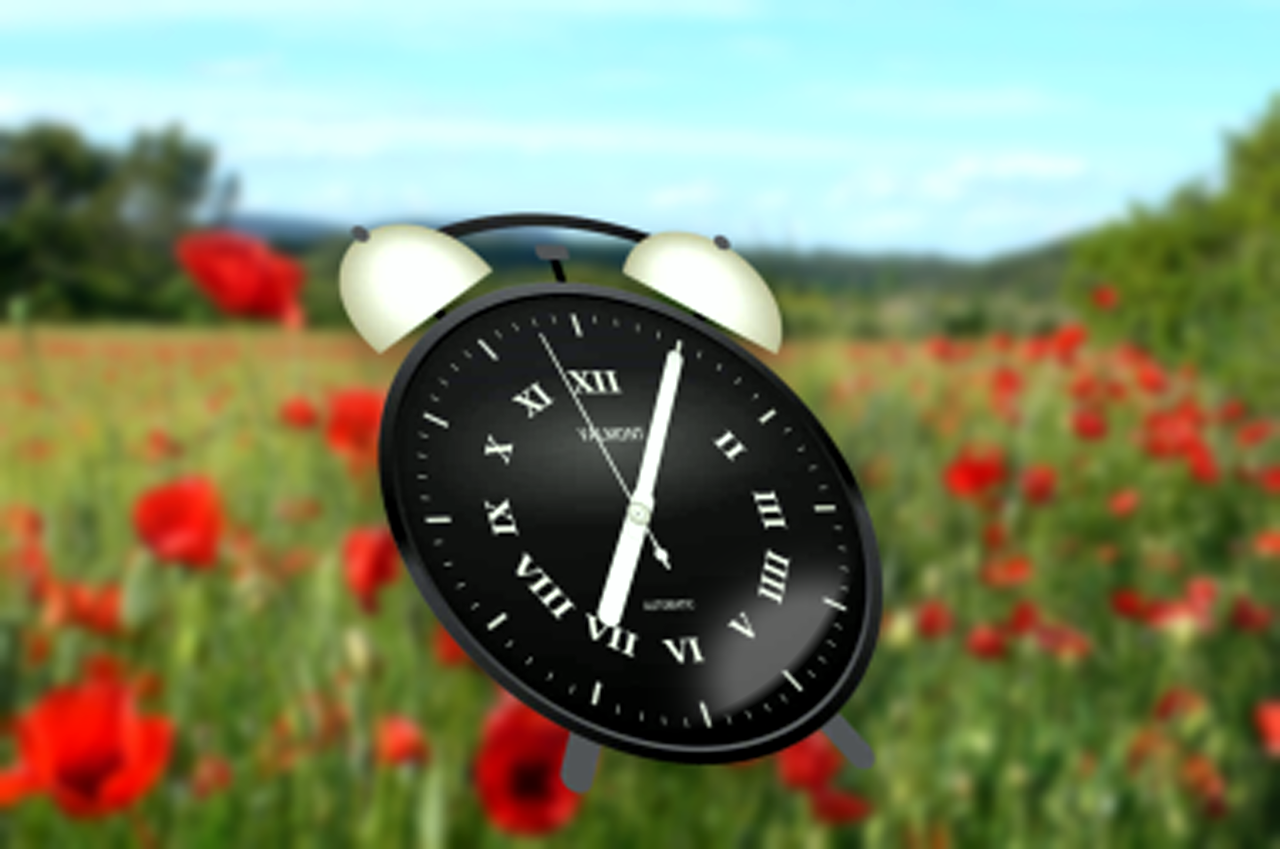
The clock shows **7:04:58**
